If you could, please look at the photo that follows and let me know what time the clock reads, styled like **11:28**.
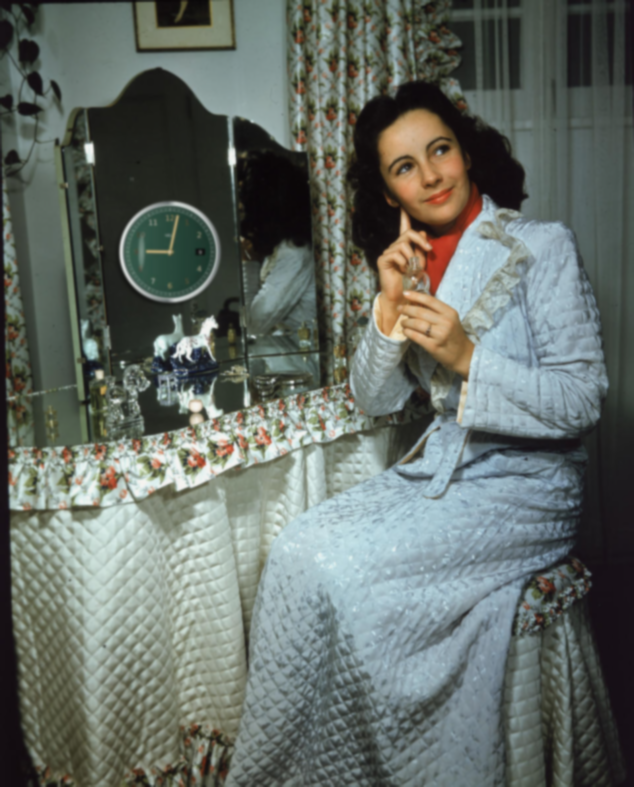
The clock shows **9:02**
